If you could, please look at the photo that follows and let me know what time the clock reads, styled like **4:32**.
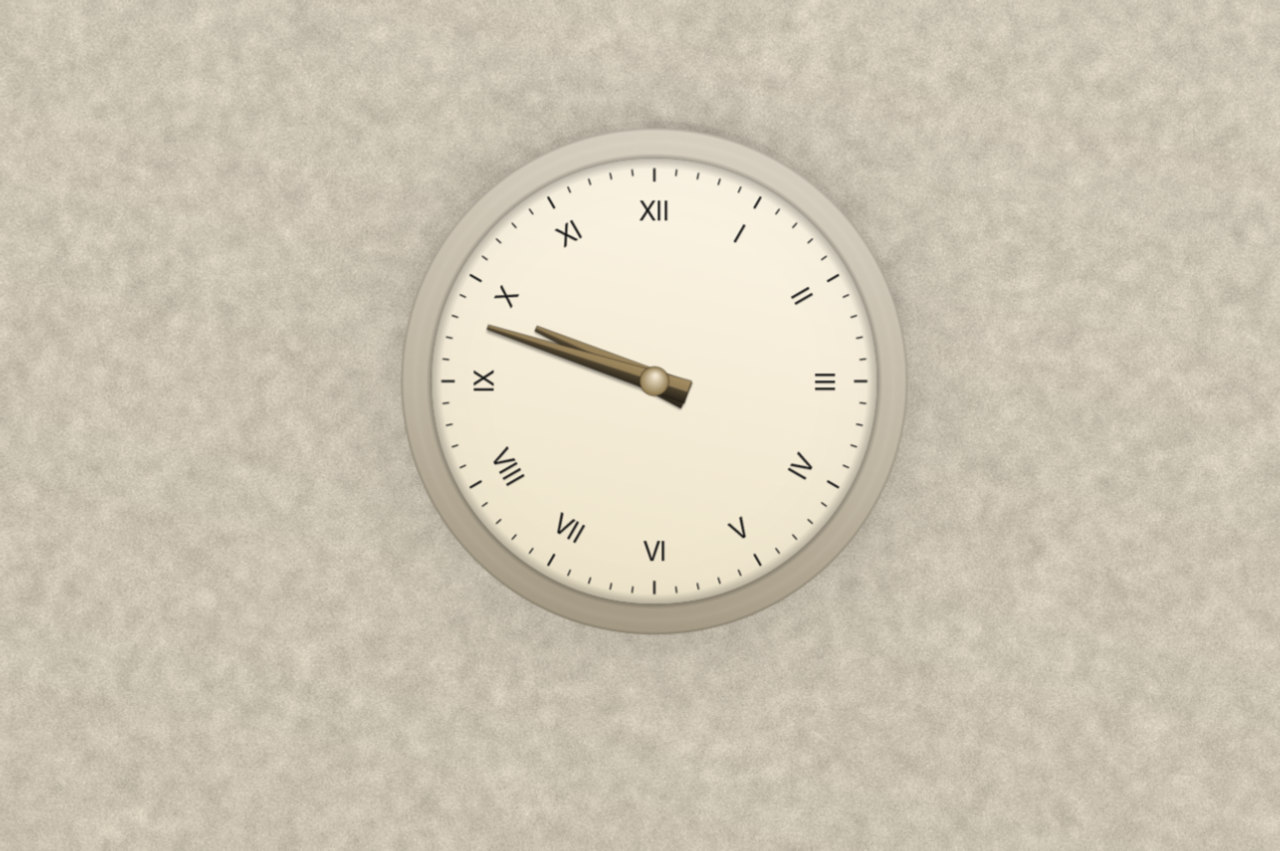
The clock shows **9:48**
